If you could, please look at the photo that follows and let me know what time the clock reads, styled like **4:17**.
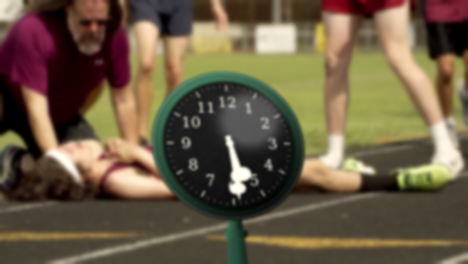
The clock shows **5:29**
